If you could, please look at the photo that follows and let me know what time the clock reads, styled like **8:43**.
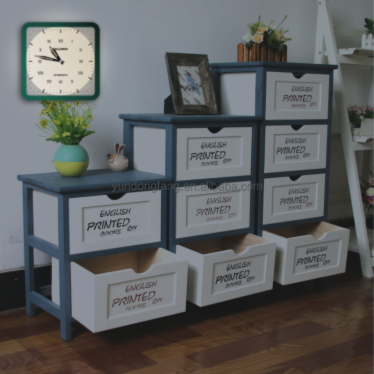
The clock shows **10:47**
